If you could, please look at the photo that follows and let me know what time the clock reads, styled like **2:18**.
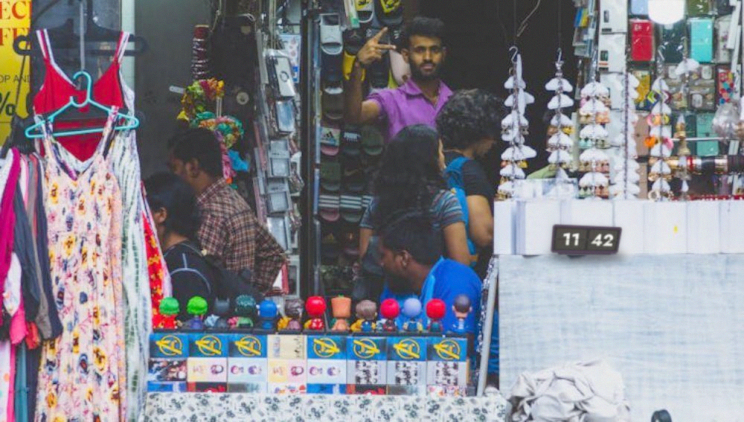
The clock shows **11:42**
